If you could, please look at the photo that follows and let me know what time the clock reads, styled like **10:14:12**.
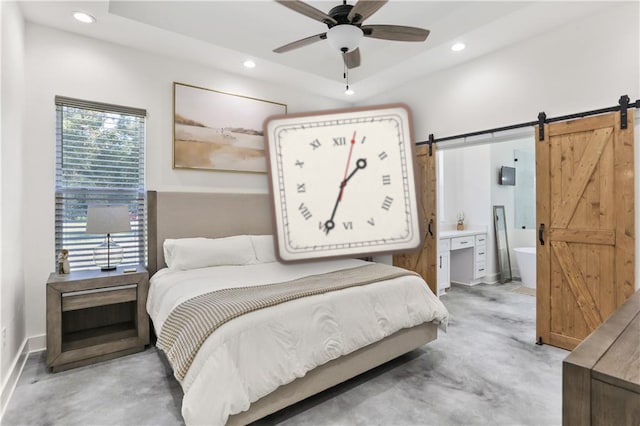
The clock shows **1:34:03**
